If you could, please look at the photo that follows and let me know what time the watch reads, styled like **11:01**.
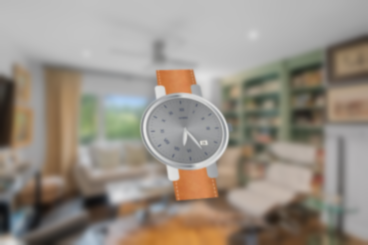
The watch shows **6:25**
